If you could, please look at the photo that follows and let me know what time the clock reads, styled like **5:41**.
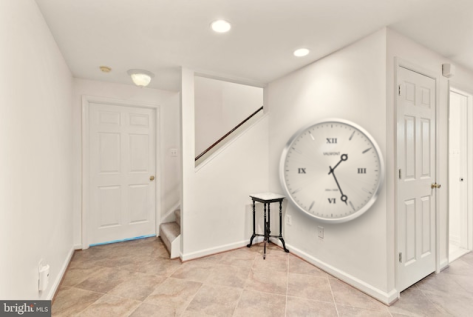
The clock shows **1:26**
